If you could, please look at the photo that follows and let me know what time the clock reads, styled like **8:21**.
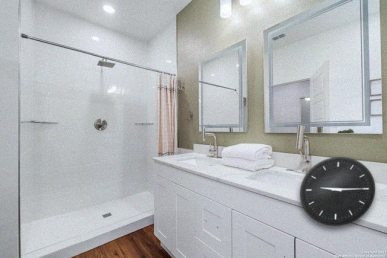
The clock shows **9:15**
